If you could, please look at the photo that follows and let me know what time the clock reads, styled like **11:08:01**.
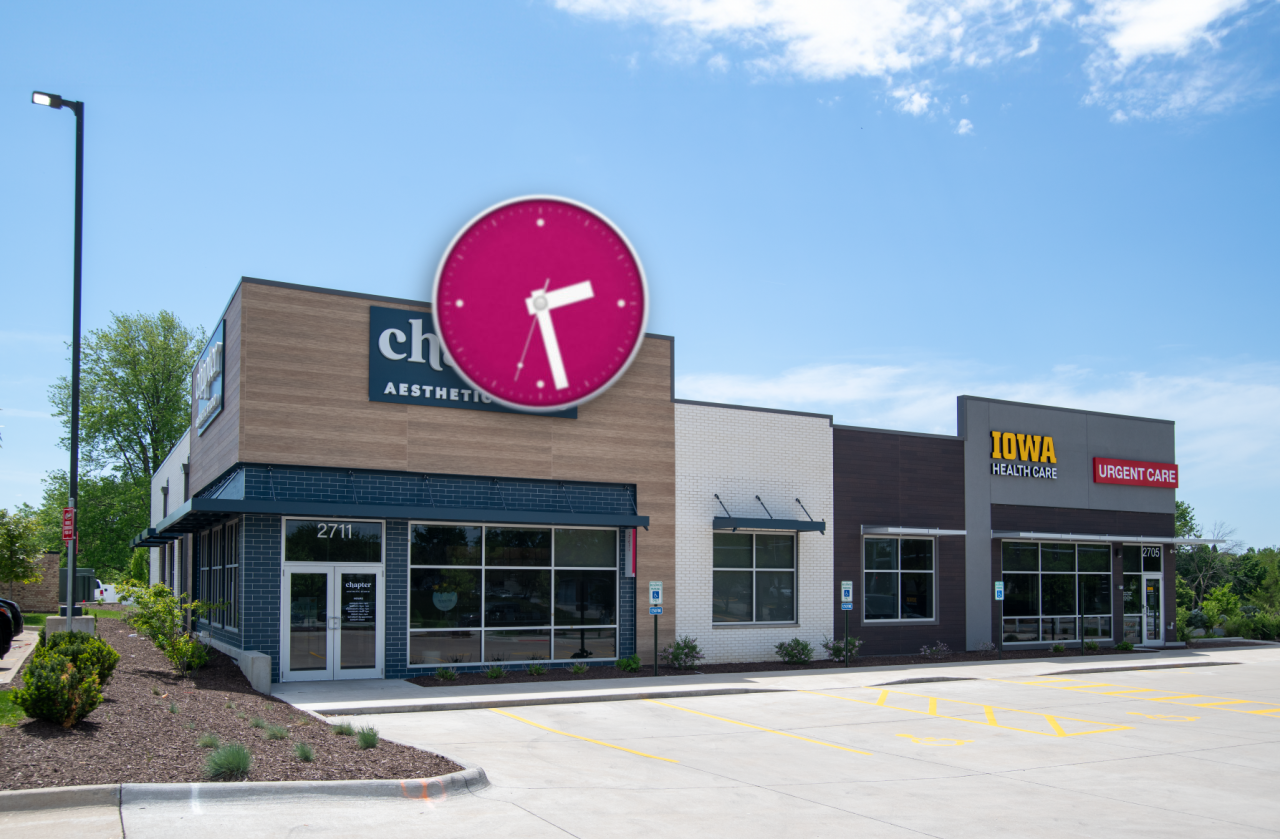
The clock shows **2:27:33**
